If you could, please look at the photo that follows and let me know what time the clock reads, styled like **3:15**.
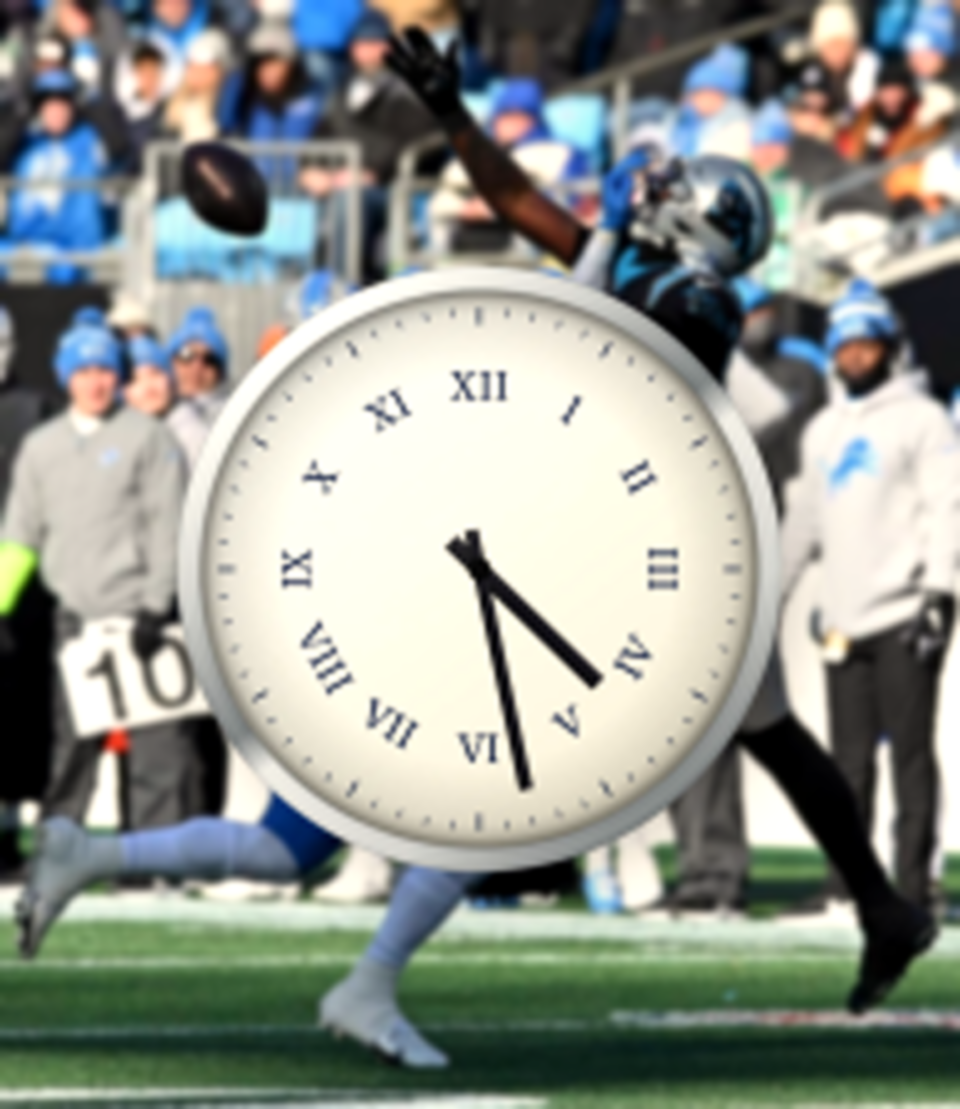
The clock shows **4:28**
